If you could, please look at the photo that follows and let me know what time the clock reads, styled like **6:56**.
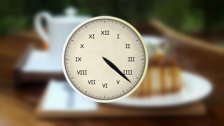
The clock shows **4:22**
